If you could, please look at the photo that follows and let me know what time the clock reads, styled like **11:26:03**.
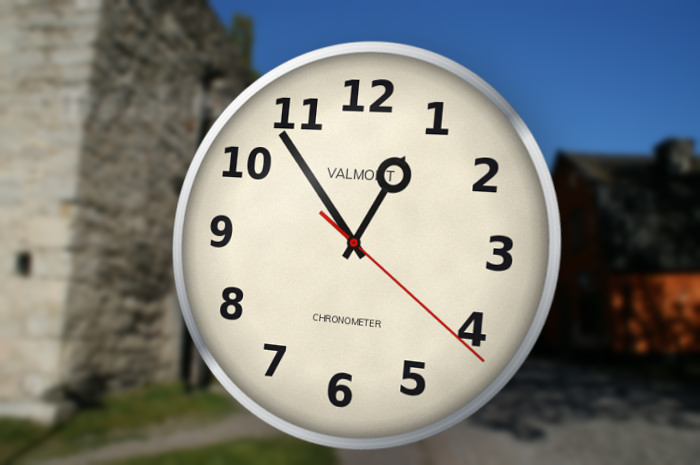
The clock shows **12:53:21**
